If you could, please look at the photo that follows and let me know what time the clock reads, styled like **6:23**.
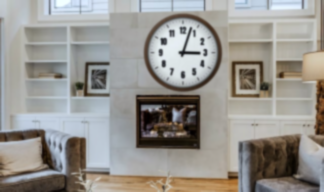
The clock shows **3:03**
